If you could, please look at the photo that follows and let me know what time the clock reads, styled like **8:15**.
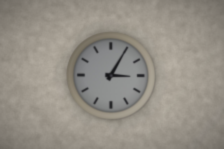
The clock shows **3:05**
